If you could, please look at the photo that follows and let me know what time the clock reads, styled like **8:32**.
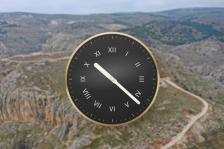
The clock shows **10:22**
